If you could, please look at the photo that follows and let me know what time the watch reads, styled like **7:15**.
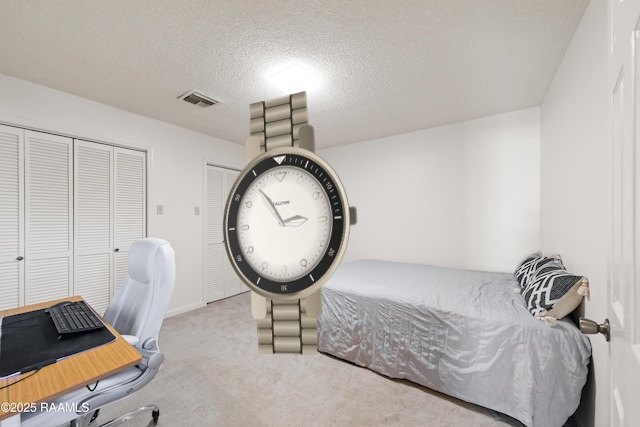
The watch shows **2:54**
